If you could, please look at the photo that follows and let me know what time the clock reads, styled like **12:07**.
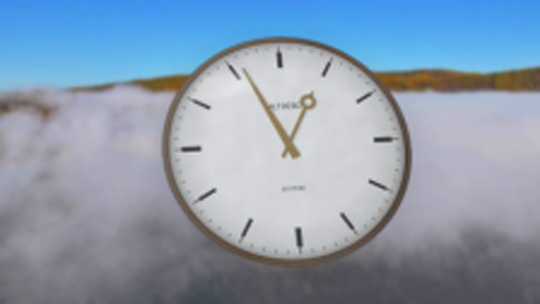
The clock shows **12:56**
